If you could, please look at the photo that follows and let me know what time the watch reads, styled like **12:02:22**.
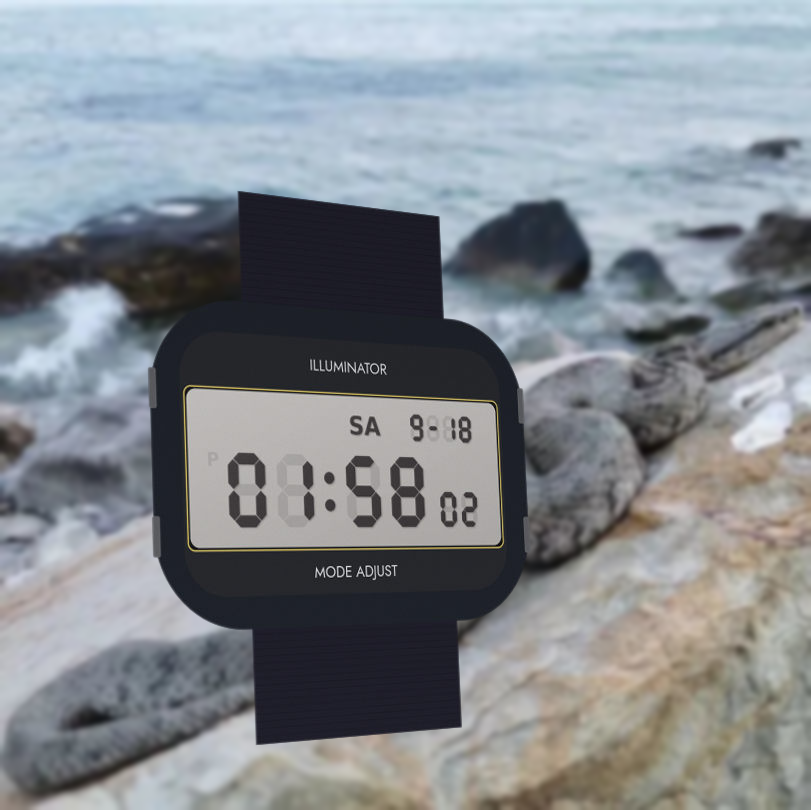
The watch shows **1:58:02**
